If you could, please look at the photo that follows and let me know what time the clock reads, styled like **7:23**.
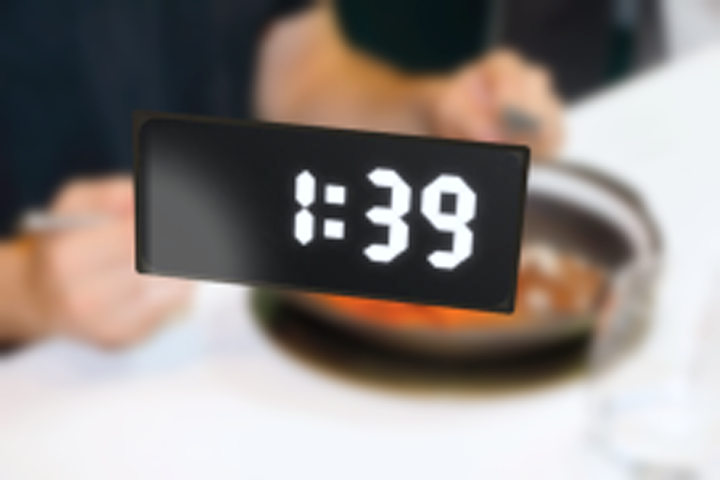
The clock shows **1:39**
